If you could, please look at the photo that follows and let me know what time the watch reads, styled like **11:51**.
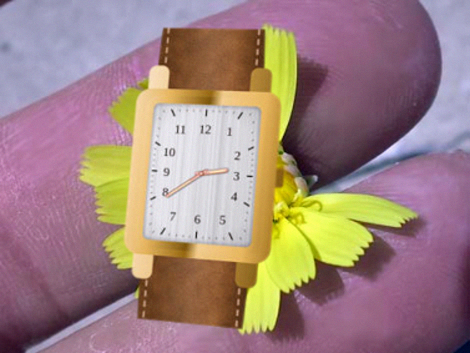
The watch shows **2:39**
